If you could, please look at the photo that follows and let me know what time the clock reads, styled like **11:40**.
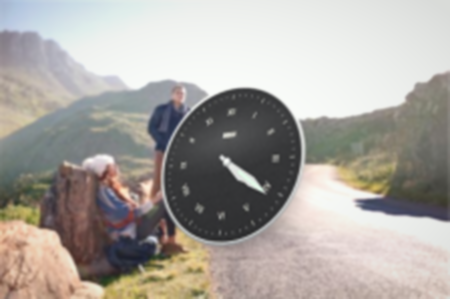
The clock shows **4:21**
